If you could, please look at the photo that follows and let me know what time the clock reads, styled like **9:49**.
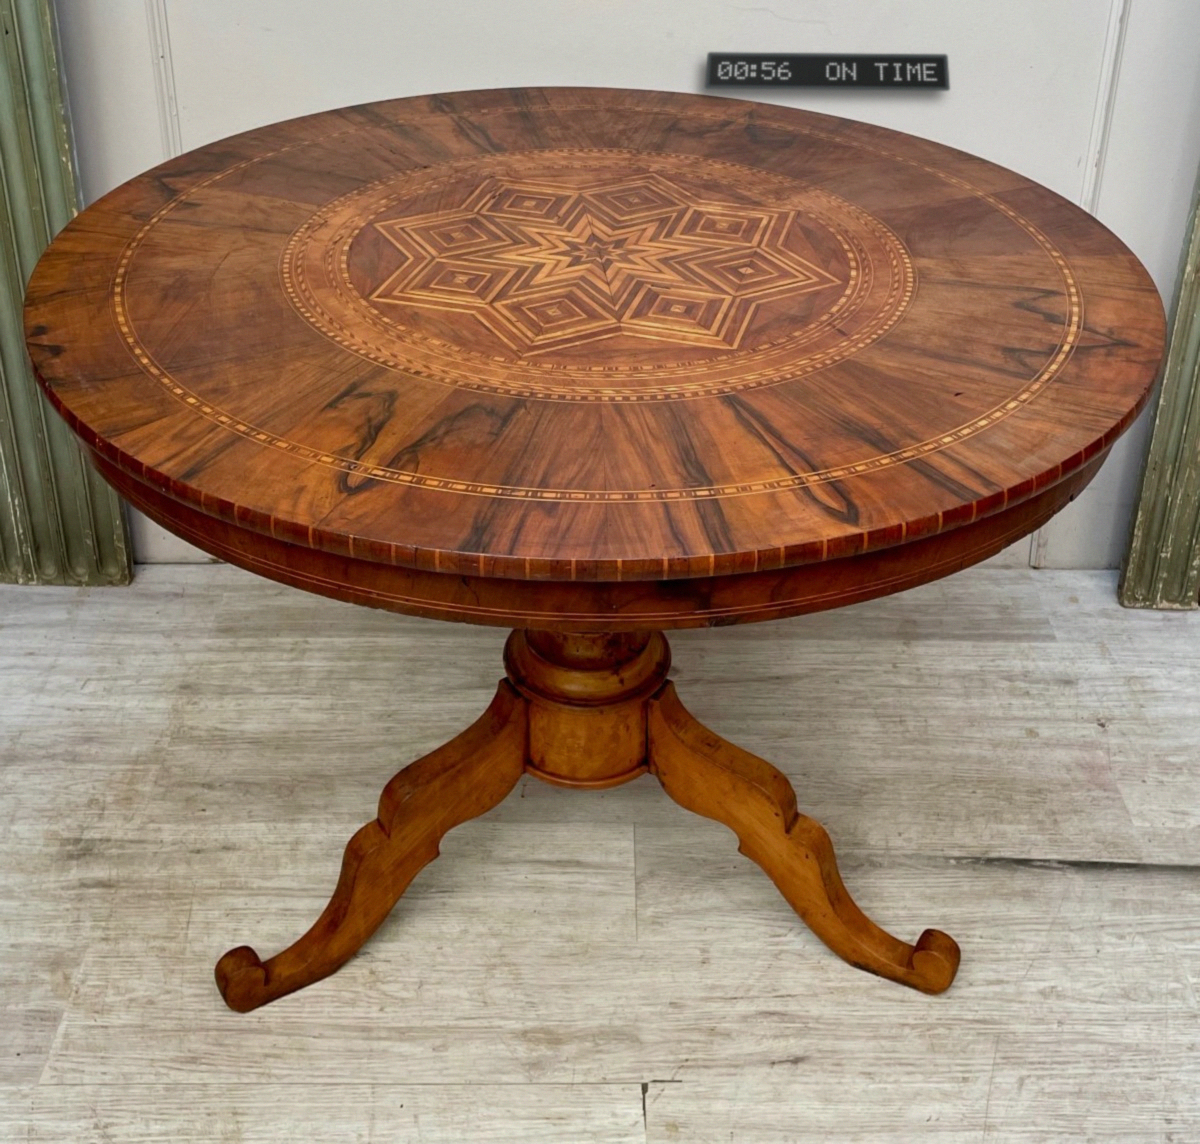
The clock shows **0:56**
